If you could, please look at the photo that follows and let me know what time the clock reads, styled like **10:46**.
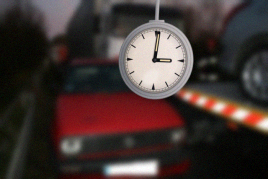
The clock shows **3:01**
